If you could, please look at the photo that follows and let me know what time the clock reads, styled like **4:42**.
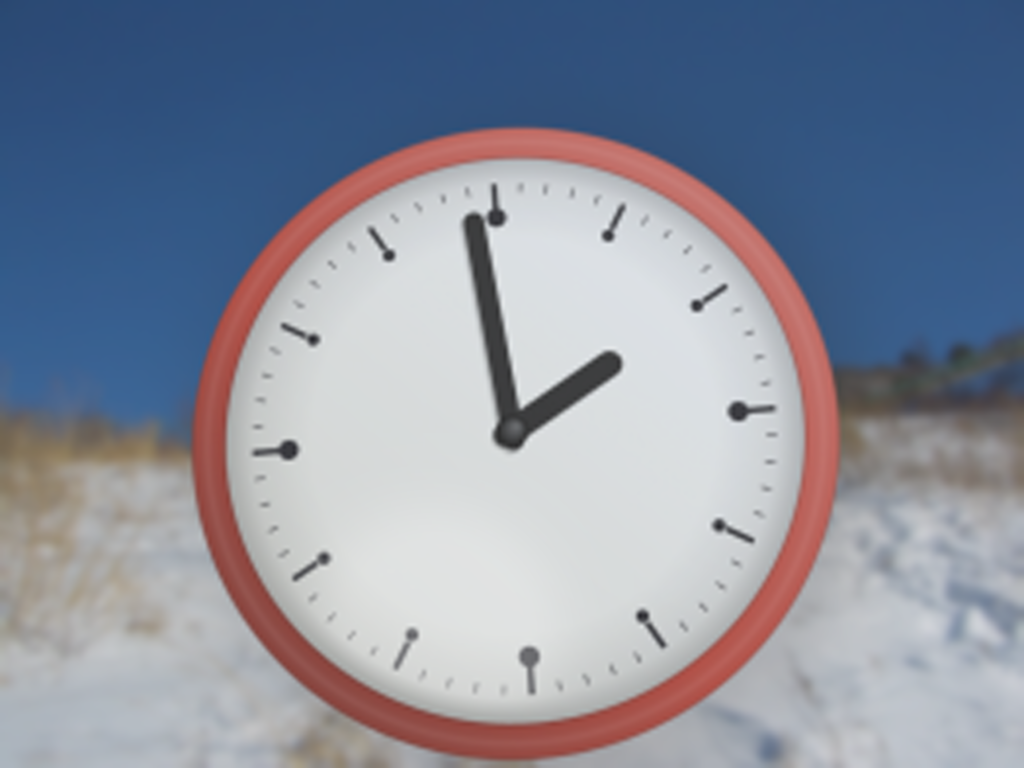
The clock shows **1:59**
